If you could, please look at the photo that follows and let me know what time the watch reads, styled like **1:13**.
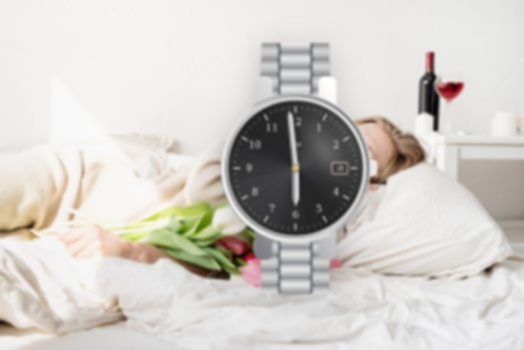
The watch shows **5:59**
